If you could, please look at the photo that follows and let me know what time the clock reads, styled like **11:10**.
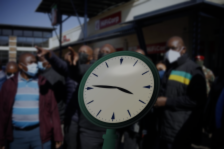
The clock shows **3:46**
